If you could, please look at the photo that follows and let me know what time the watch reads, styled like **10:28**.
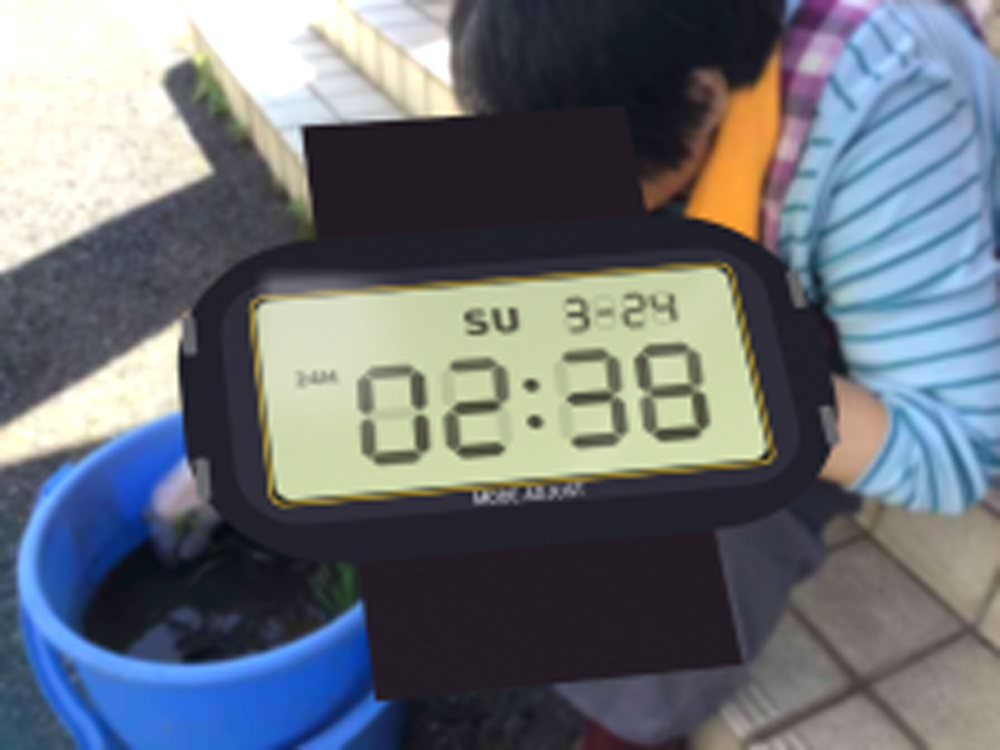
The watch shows **2:38**
